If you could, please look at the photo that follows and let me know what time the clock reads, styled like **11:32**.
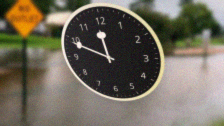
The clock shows **11:49**
